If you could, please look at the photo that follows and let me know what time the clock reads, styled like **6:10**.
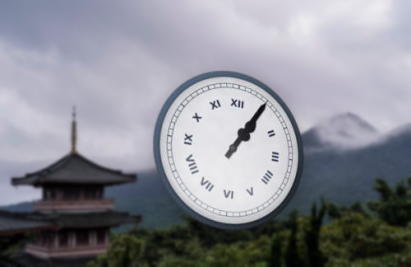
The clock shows **1:05**
